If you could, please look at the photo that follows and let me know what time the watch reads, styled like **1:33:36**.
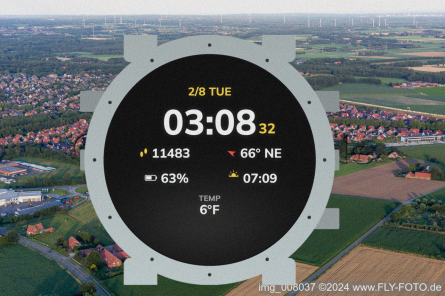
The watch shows **3:08:32**
